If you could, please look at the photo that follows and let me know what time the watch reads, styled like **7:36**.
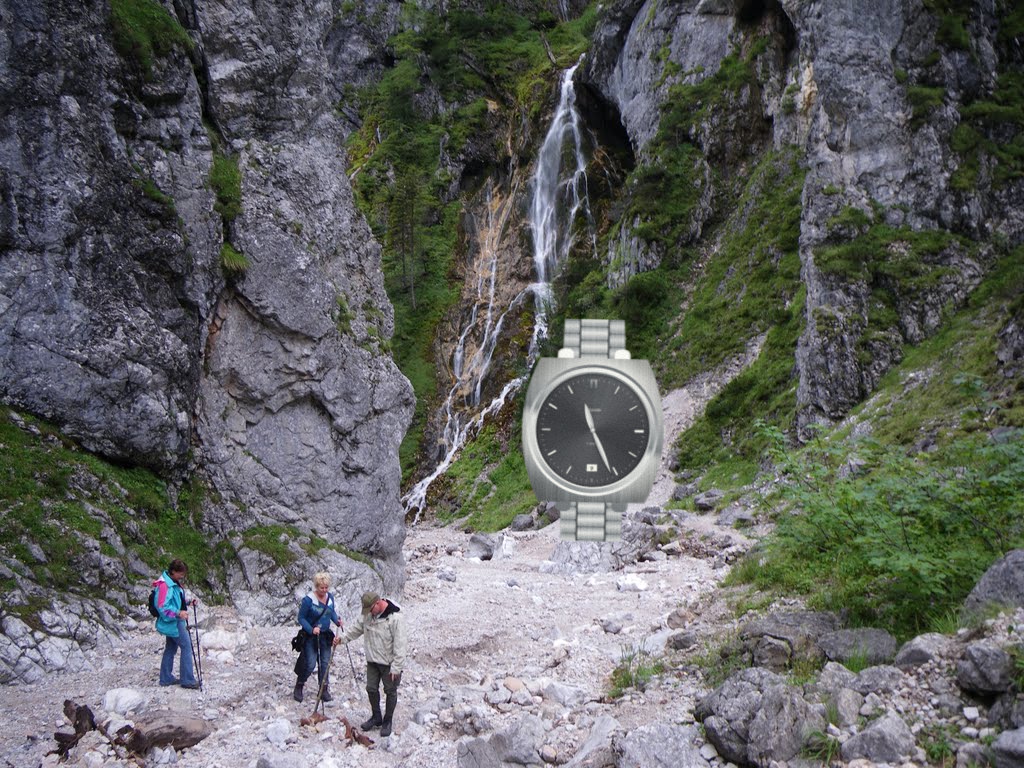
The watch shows **11:26**
